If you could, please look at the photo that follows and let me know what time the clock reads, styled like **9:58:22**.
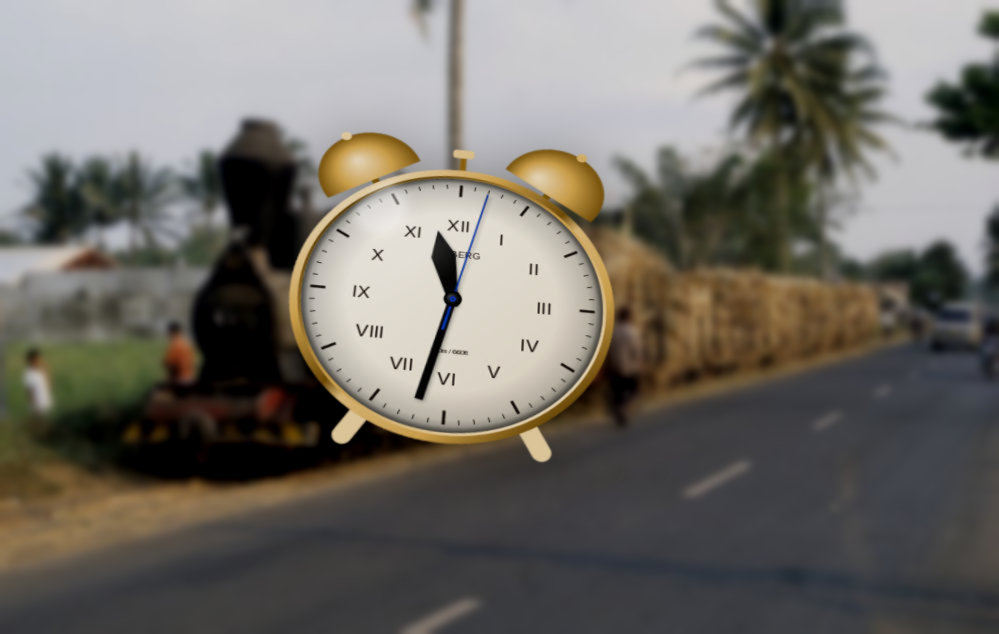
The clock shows **11:32:02**
